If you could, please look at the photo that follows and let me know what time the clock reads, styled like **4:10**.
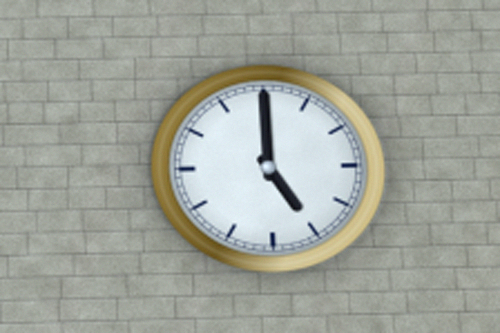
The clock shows **5:00**
